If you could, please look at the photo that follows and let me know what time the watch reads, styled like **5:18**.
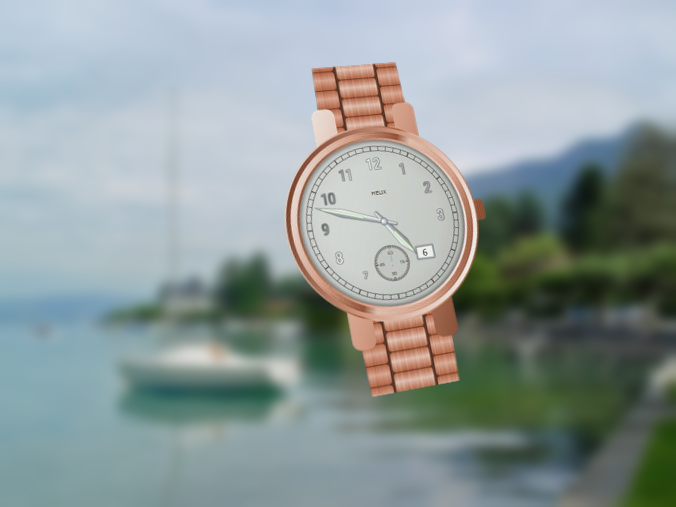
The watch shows **4:48**
